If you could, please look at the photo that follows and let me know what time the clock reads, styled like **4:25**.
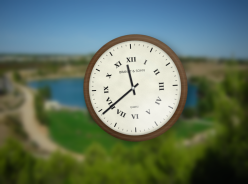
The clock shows **11:39**
